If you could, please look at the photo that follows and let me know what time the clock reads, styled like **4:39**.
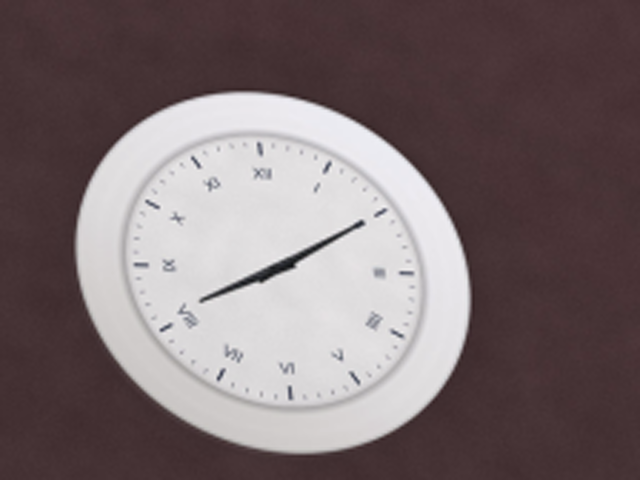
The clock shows **8:10**
